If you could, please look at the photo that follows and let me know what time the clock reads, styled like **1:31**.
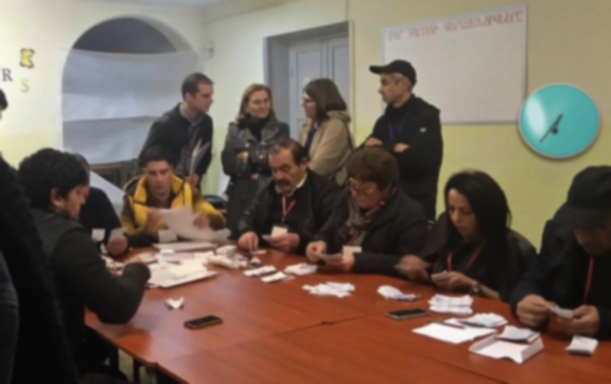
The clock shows **6:36**
